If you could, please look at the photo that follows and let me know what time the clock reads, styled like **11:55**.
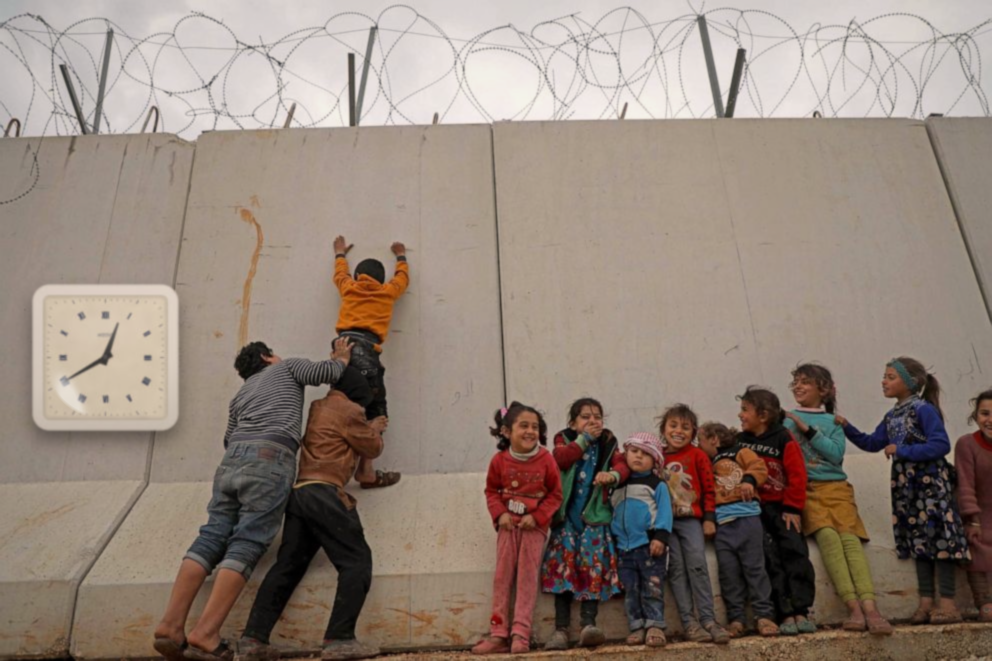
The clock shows **12:40**
